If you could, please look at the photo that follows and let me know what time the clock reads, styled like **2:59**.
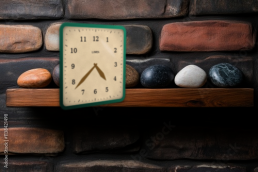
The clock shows **4:38**
